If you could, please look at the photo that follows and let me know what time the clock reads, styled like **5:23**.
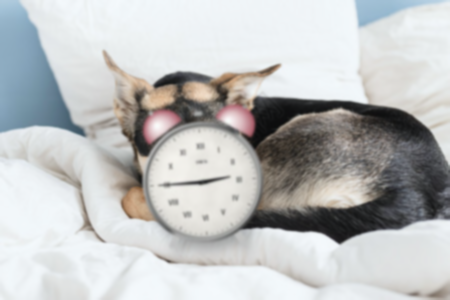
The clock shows **2:45**
